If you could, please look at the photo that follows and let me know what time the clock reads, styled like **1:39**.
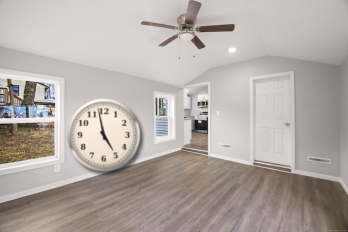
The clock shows **4:58**
